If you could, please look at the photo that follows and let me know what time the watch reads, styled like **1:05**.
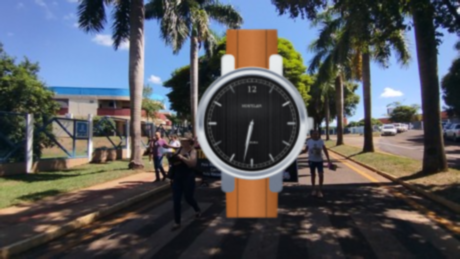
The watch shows **6:32**
